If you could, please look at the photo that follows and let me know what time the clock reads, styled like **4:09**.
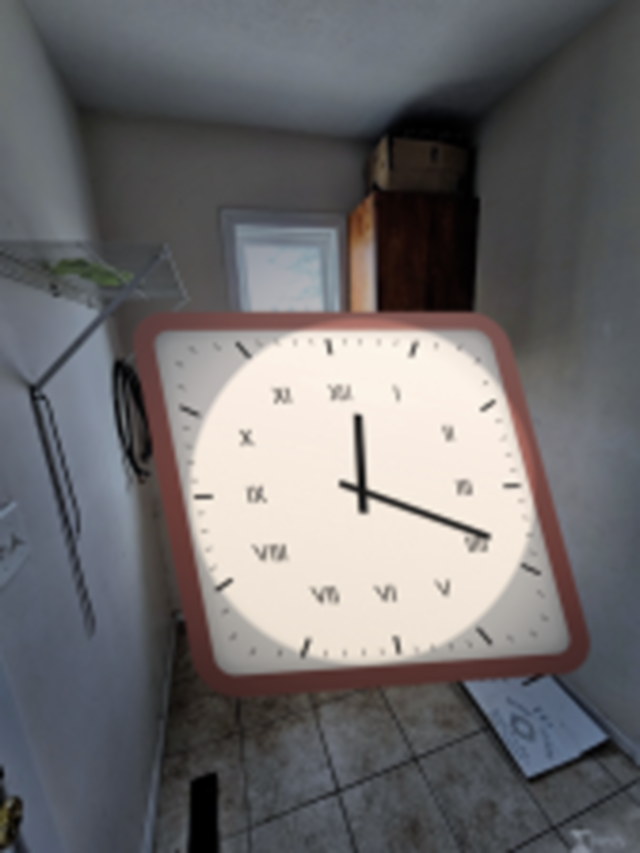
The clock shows **12:19**
